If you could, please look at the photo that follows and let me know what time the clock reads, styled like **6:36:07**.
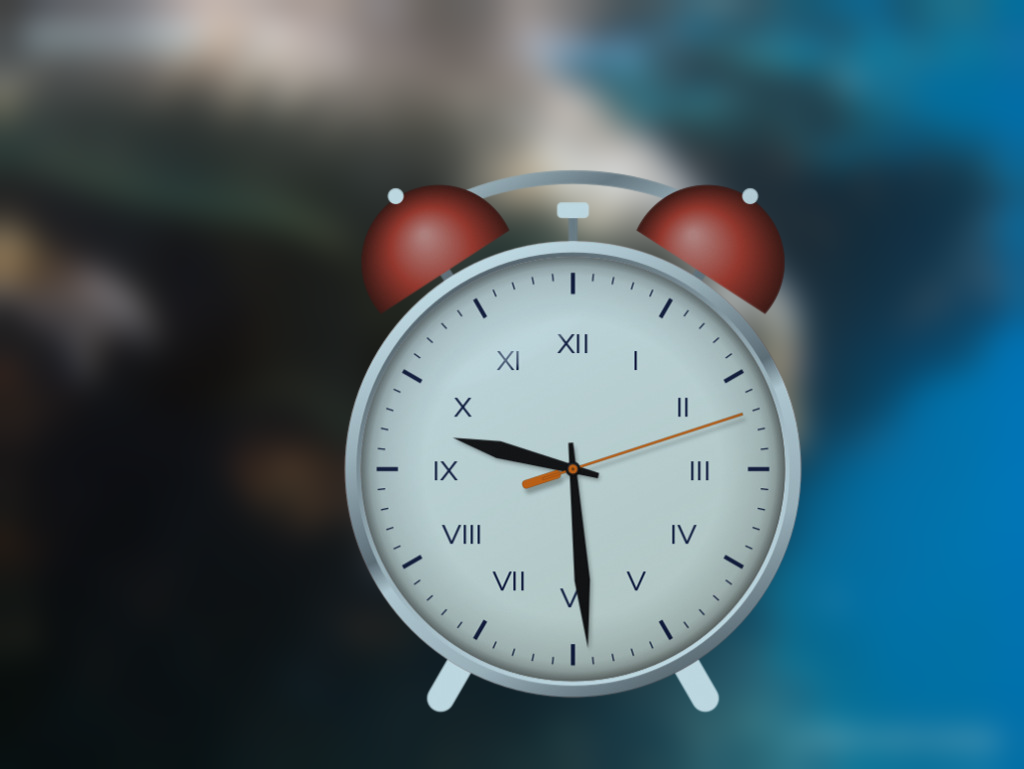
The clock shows **9:29:12**
